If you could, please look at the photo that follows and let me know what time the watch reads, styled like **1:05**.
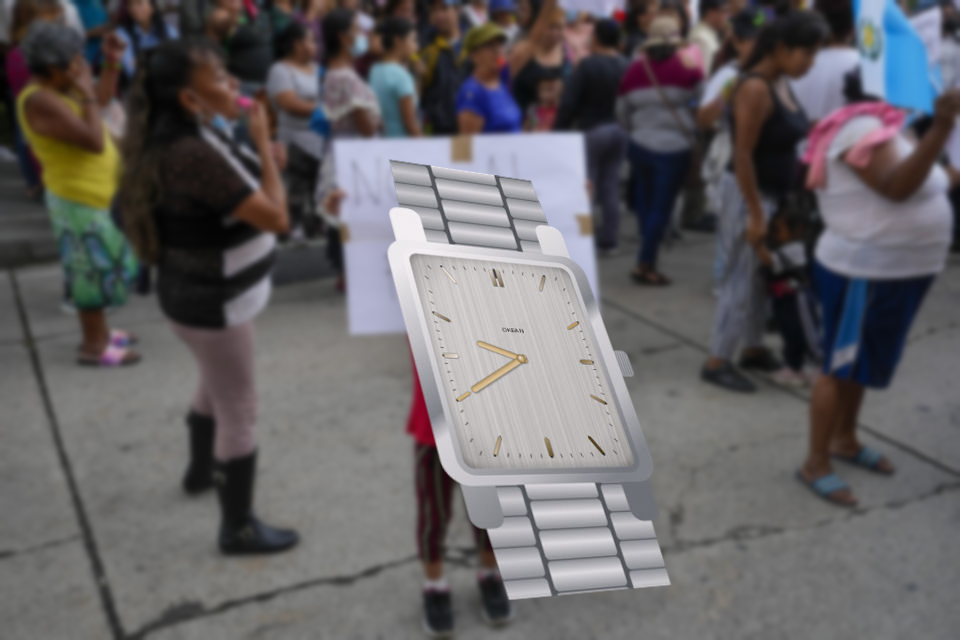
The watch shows **9:40**
